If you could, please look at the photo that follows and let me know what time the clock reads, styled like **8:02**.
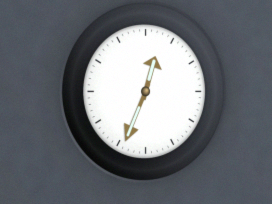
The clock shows **12:34**
